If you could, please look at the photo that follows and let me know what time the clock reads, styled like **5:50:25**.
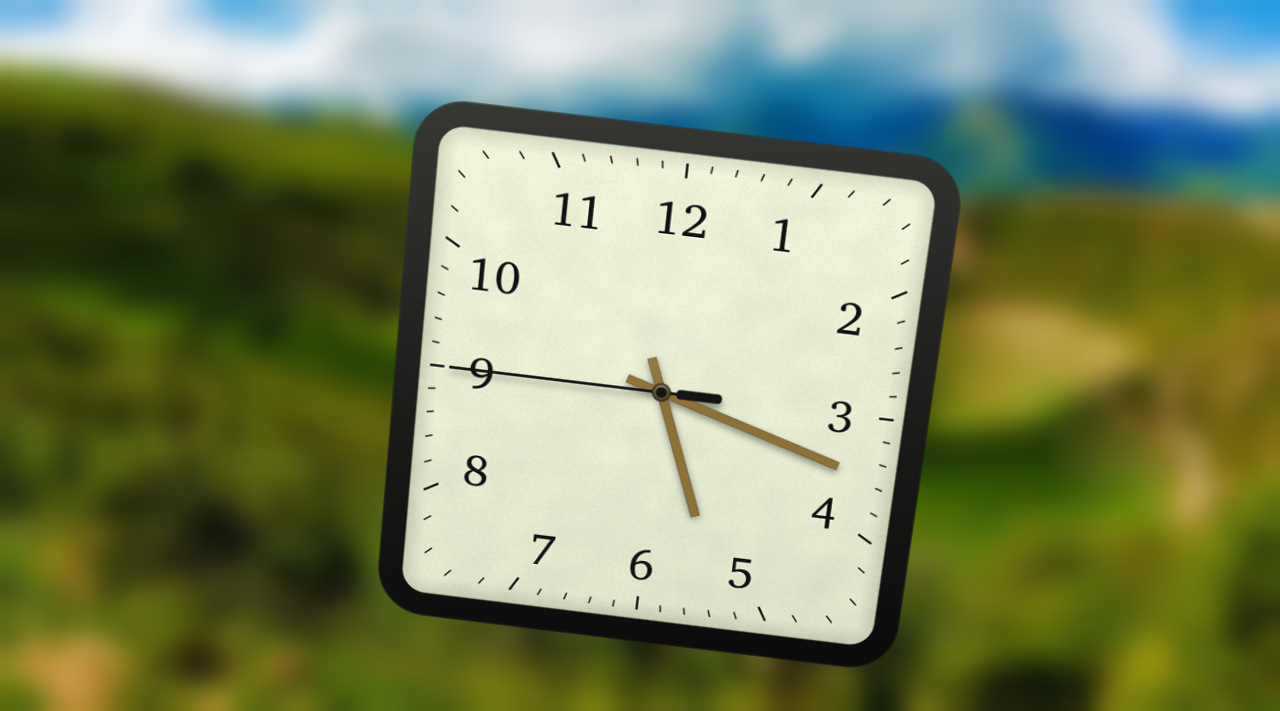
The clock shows **5:17:45**
